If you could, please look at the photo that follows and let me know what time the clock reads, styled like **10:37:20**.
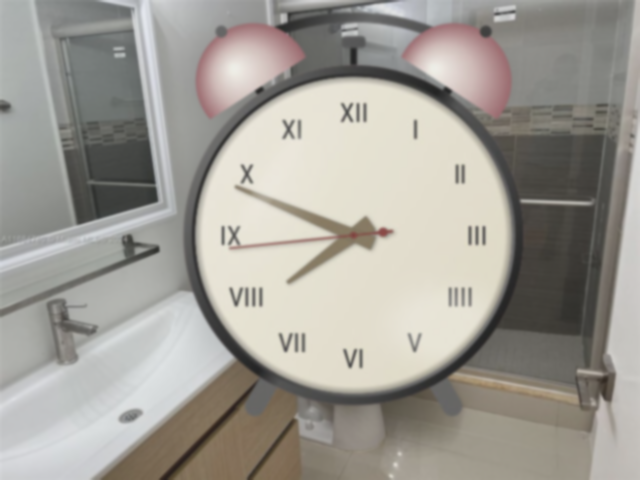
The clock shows **7:48:44**
